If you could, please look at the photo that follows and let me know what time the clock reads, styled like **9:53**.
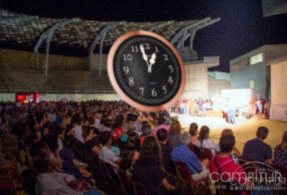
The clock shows **12:58**
